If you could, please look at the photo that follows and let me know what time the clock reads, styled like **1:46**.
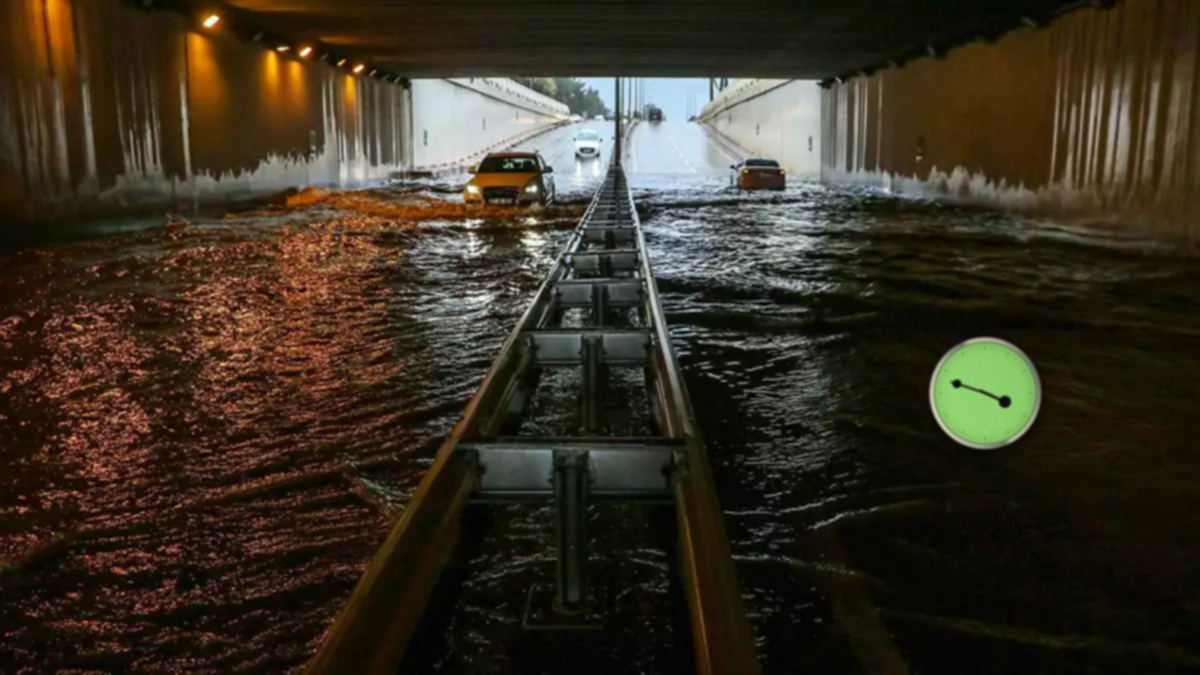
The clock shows **3:48**
